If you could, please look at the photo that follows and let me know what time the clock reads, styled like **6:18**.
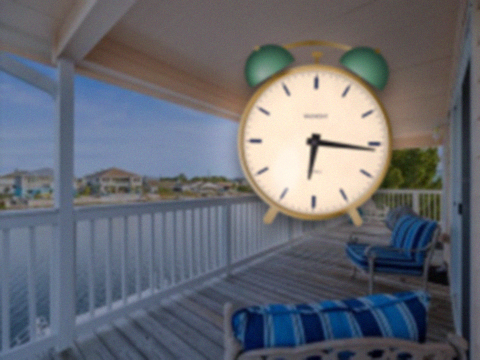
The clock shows **6:16**
